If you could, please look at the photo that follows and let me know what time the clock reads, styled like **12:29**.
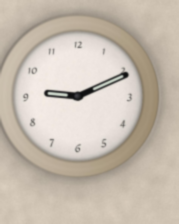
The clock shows **9:11**
